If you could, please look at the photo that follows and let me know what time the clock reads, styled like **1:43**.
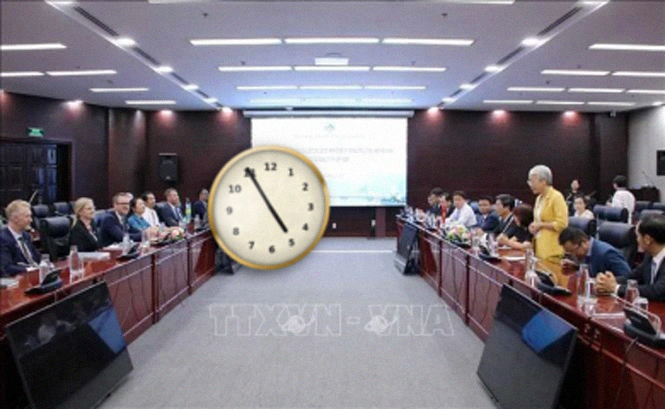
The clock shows **4:55**
